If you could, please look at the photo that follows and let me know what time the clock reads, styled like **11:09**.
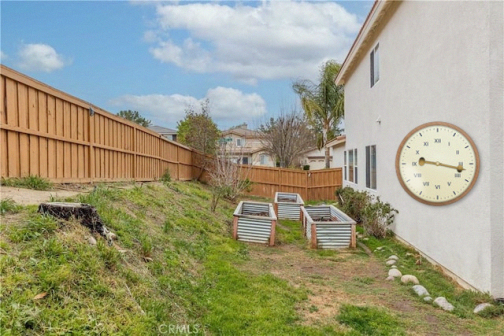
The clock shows **9:17**
